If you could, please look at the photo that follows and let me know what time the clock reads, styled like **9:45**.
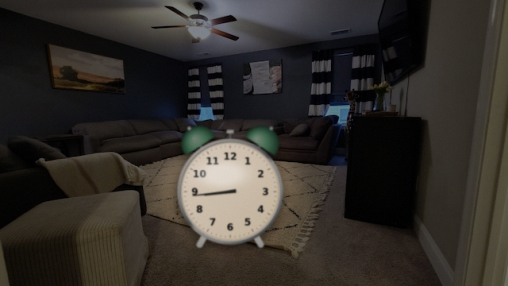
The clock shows **8:44**
